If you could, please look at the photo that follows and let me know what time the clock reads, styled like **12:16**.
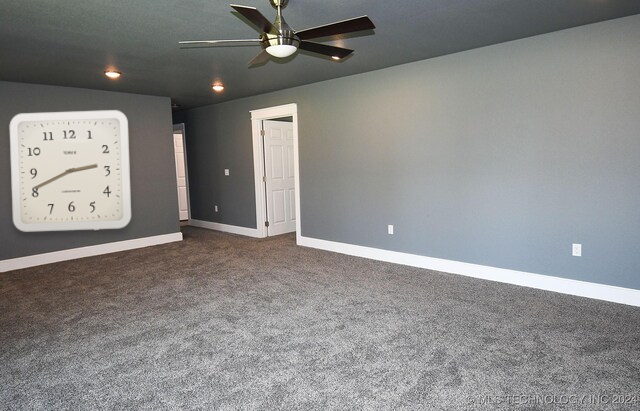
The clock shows **2:41**
